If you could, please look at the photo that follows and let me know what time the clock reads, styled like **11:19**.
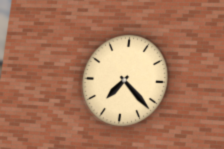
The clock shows **7:22**
